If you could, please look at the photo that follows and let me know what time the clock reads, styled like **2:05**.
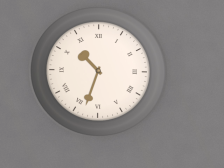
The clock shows **10:33**
